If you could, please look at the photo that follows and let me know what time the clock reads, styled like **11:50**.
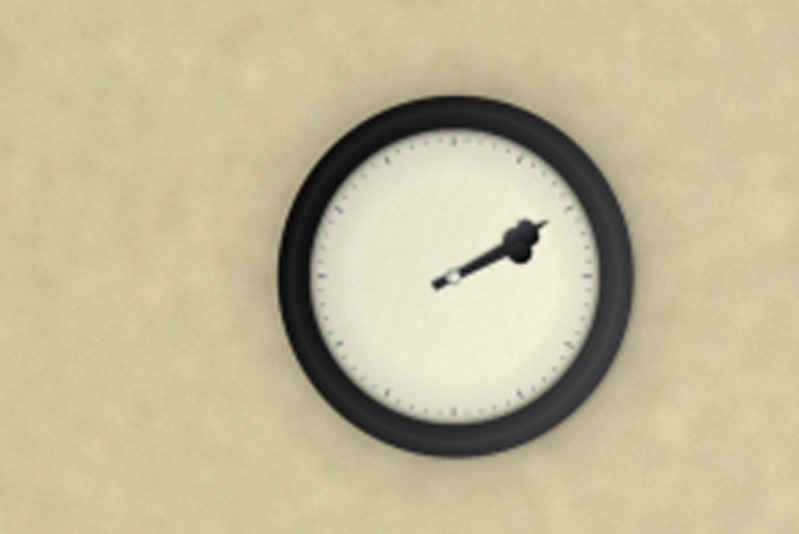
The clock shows **2:10**
